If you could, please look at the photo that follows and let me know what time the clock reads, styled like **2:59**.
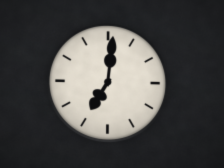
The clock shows **7:01**
